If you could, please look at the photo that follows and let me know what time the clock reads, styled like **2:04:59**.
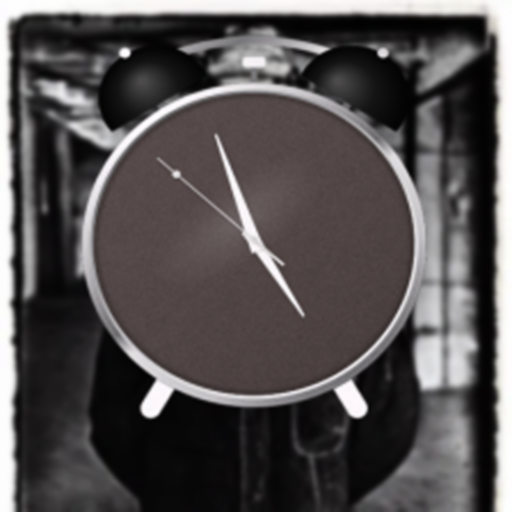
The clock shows **4:56:52**
